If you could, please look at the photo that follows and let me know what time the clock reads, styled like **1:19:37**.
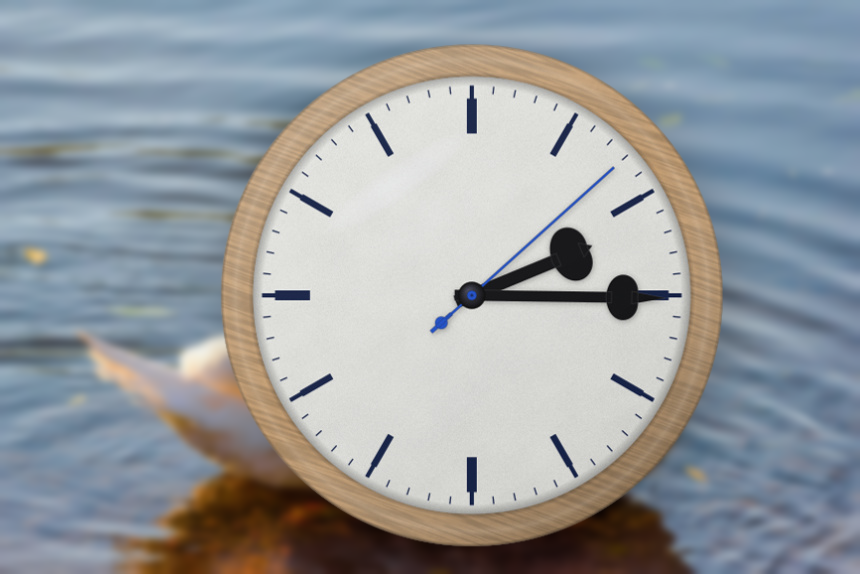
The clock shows **2:15:08**
